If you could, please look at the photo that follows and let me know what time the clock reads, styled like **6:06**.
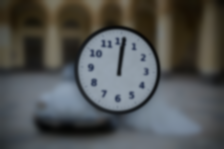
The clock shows **12:01**
